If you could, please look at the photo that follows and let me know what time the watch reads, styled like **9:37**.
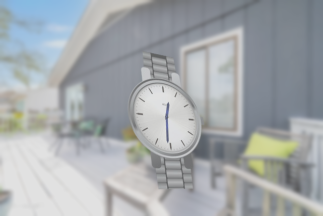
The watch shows **12:31**
